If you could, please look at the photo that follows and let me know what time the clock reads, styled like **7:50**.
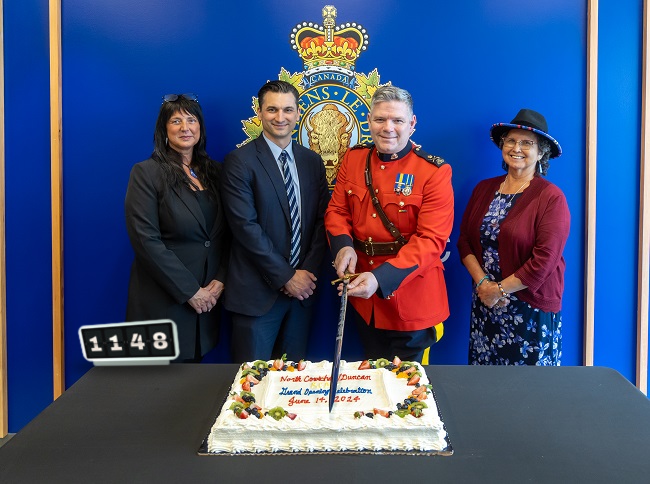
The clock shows **11:48**
